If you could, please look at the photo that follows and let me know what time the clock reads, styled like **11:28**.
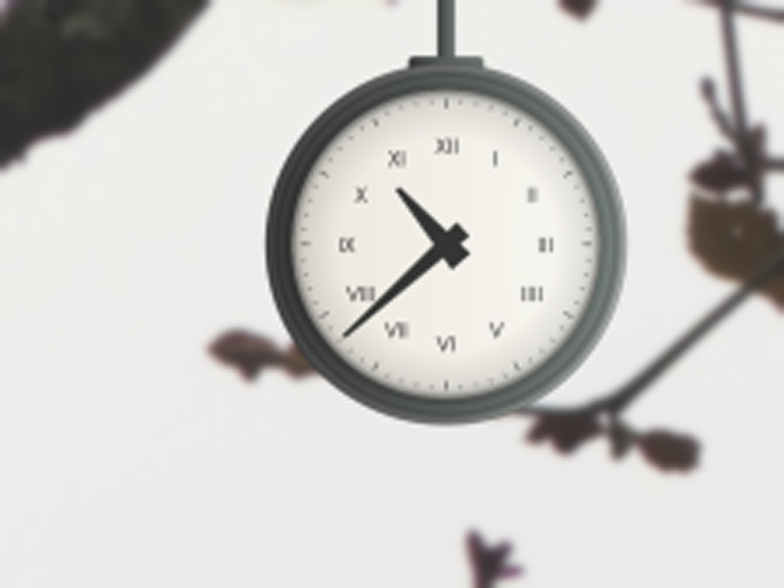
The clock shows **10:38**
